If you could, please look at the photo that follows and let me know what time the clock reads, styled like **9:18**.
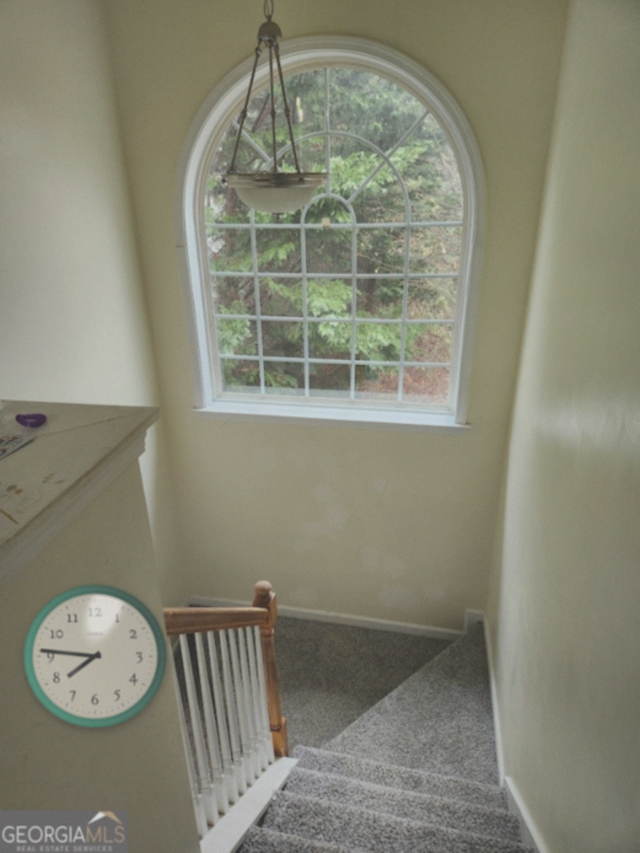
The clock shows **7:46**
